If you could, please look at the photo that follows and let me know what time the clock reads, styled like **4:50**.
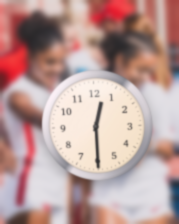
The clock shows **12:30**
